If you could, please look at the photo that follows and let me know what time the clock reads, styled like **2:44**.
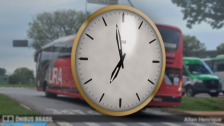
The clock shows **6:58**
